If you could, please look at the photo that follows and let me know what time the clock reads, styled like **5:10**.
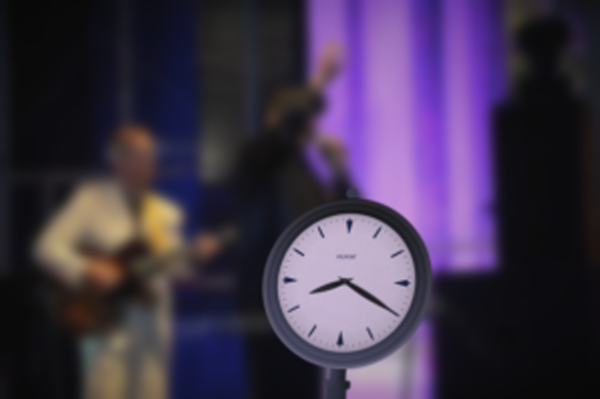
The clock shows **8:20**
